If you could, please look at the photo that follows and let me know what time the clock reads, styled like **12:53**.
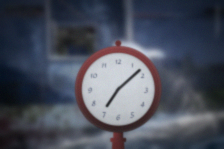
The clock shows **7:08**
